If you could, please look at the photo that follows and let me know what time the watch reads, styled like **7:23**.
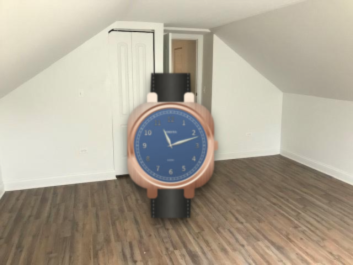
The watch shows **11:12**
